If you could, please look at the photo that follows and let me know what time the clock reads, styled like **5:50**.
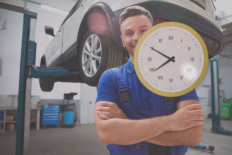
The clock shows **7:50**
